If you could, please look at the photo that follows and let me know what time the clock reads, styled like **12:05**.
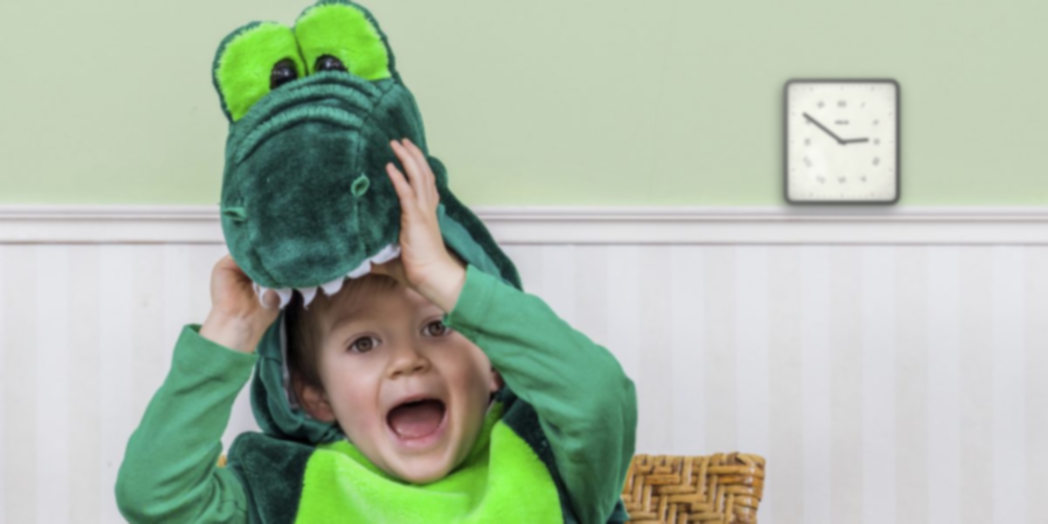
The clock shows **2:51**
